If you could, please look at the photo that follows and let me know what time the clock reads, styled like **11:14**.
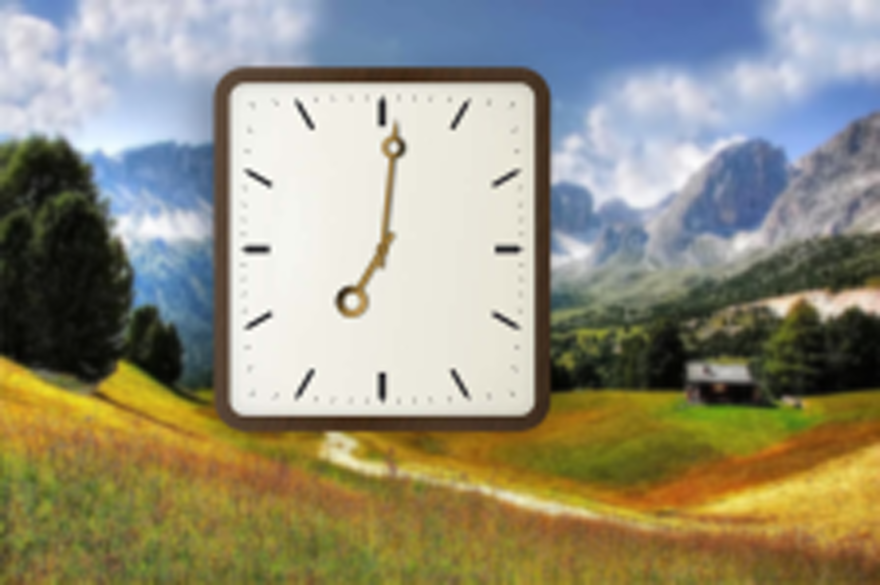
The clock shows **7:01**
